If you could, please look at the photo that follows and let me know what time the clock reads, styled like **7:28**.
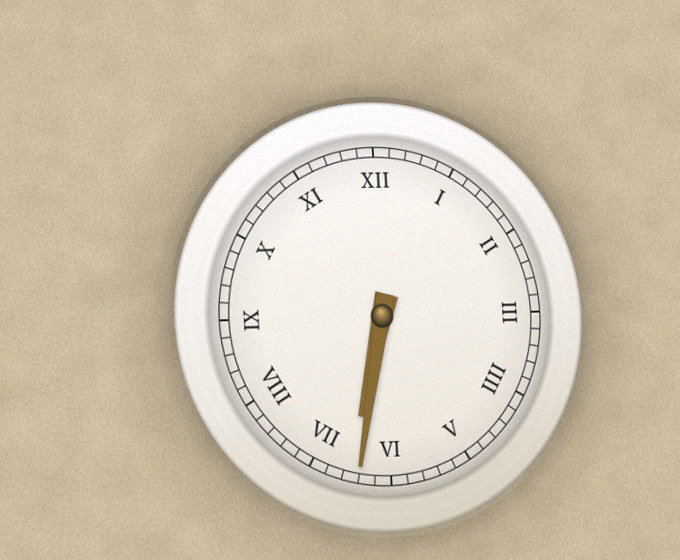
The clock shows **6:32**
